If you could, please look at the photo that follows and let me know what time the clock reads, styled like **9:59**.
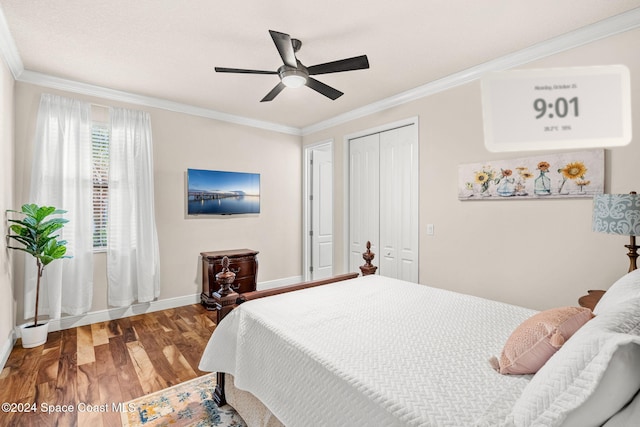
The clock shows **9:01**
